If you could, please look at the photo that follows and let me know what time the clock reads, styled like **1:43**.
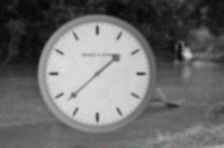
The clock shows **1:38**
